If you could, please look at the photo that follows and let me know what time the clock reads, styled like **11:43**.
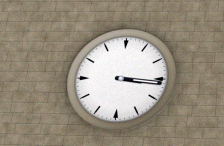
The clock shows **3:16**
